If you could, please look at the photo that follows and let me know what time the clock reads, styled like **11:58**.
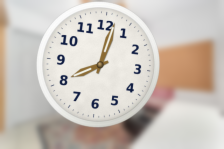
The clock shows **8:02**
